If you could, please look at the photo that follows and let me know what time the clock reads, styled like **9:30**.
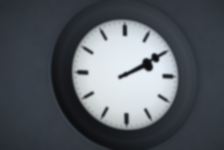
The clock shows **2:10**
